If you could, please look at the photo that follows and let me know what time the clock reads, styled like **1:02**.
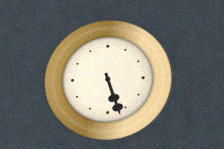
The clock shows **5:27**
